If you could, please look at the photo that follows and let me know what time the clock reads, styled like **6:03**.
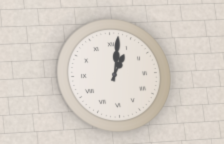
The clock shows **1:02**
